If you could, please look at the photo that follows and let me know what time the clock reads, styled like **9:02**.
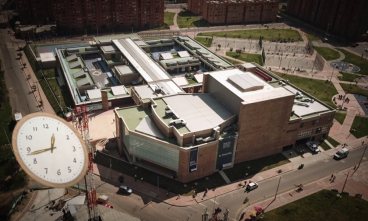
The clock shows **12:43**
